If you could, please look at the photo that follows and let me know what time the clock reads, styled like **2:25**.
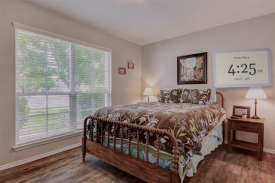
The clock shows **4:25**
